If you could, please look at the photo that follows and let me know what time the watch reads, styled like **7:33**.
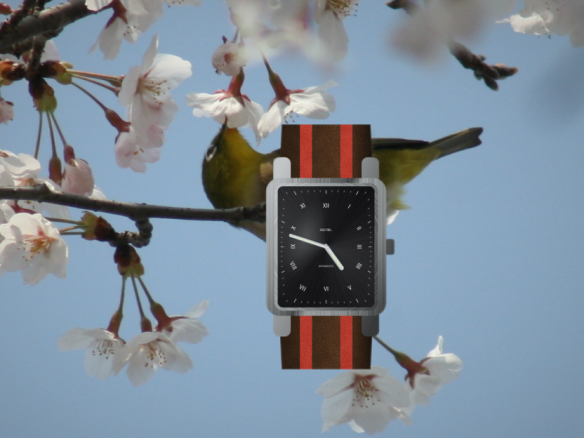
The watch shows **4:48**
